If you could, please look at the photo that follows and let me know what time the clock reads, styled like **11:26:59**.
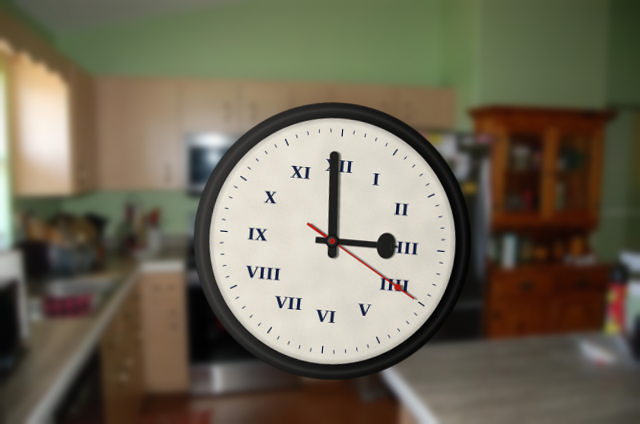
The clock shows **2:59:20**
